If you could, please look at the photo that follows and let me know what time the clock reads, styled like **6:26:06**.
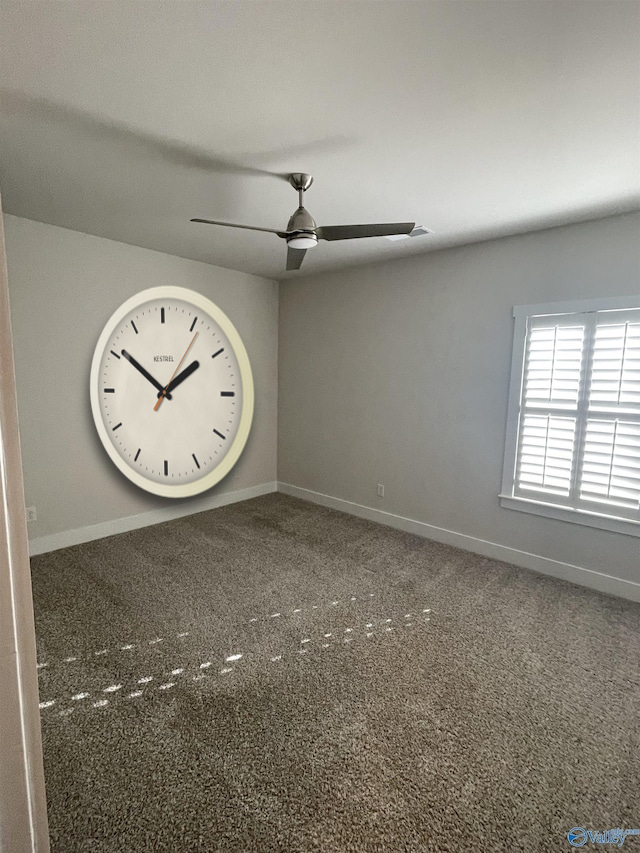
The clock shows **1:51:06**
